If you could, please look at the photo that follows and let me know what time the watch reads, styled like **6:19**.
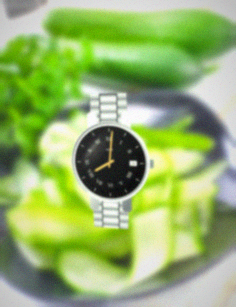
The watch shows **8:01**
